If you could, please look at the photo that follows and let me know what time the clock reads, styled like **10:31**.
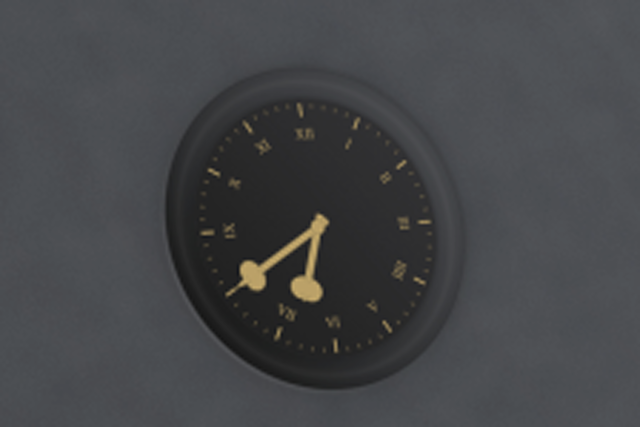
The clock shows **6:40**
